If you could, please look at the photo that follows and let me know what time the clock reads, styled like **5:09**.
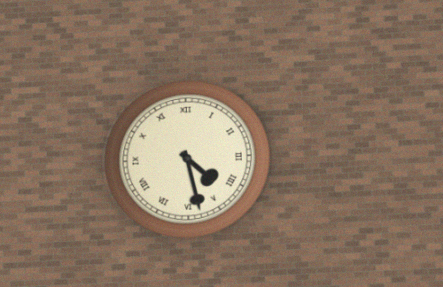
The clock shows **4:28**
